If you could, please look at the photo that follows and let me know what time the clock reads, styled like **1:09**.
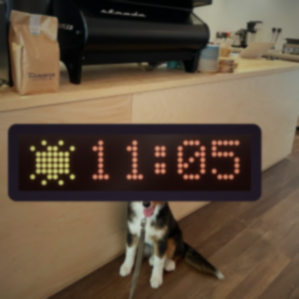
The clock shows **11:05**
